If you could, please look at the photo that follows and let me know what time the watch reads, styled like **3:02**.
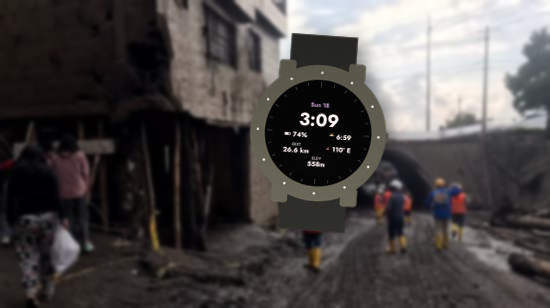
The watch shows **3:09**
